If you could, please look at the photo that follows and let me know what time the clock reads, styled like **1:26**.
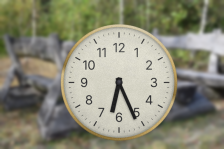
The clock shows **6:26**
